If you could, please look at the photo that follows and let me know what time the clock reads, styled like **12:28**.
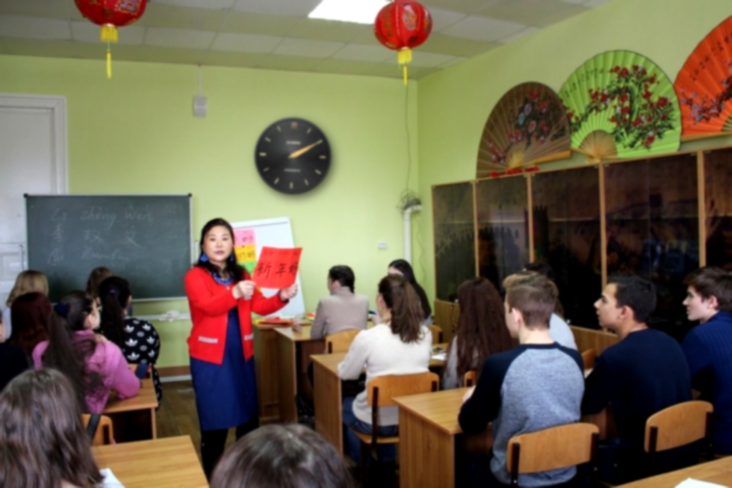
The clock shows **2:10**
